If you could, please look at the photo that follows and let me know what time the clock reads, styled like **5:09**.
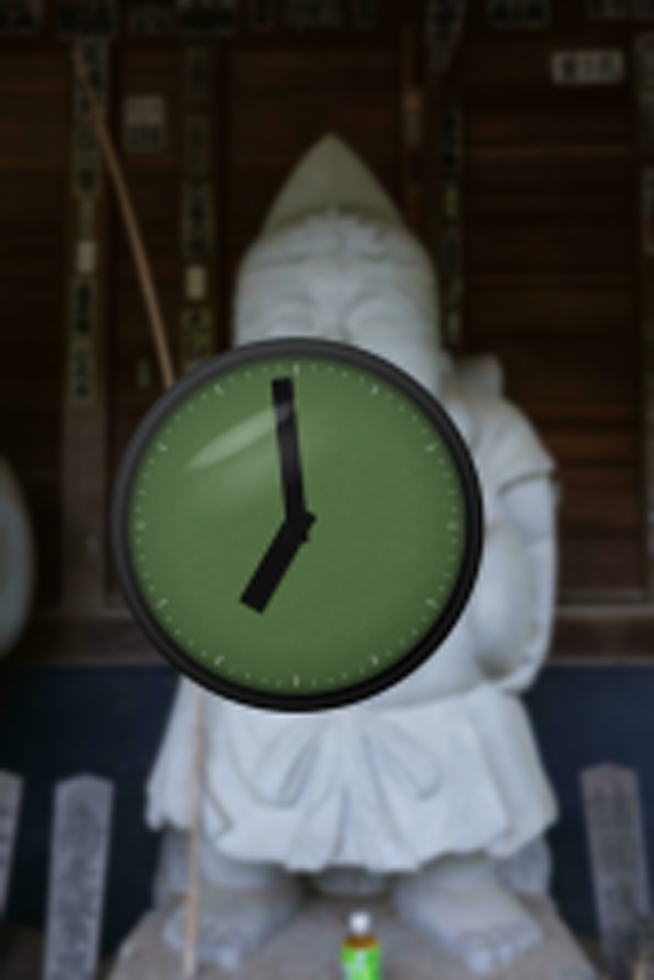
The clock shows **6:59**
